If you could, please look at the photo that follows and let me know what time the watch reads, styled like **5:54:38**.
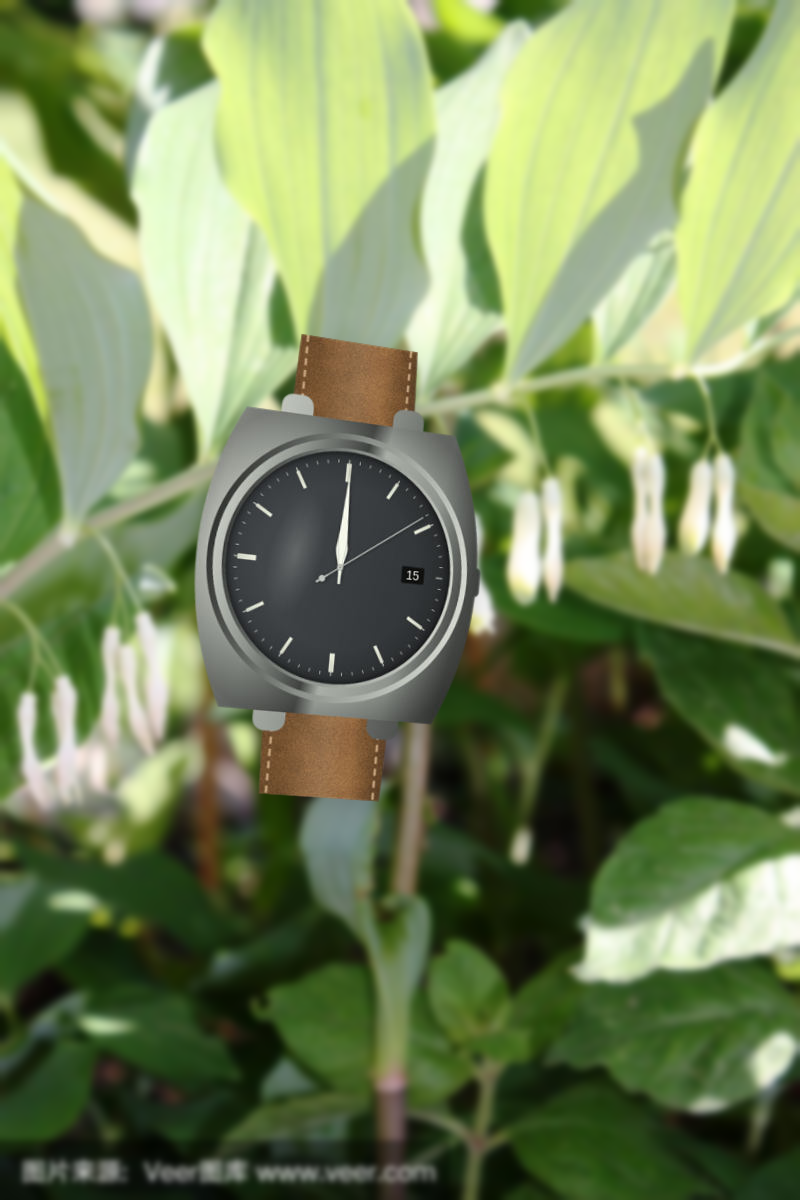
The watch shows **12:00:09**
